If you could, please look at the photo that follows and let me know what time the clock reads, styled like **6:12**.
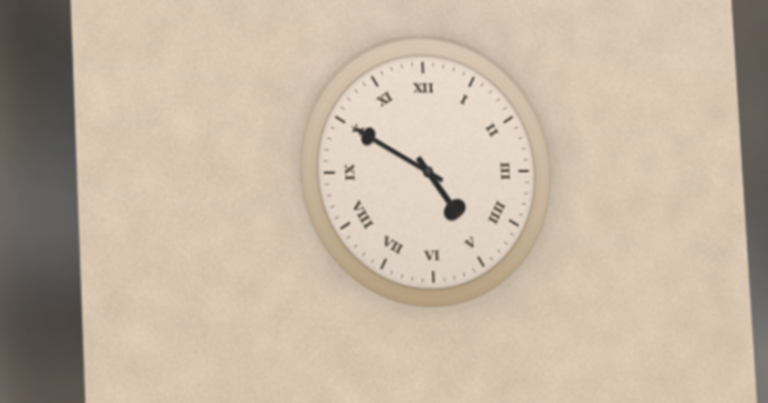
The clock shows **4:50**
